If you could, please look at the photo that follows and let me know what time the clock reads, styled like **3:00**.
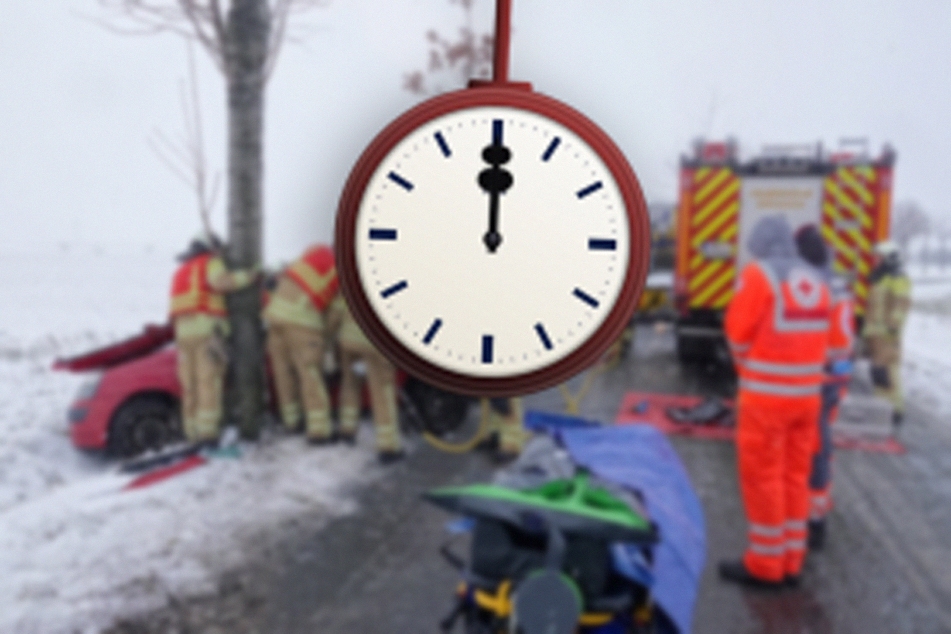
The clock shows **12:00**
